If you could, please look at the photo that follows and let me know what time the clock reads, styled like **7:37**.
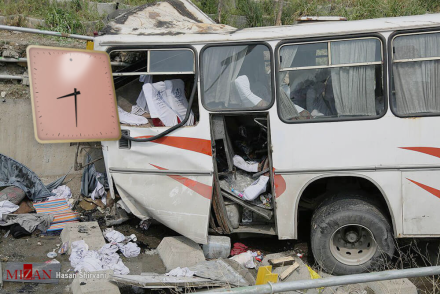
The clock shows **8:31**
